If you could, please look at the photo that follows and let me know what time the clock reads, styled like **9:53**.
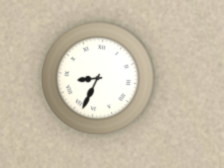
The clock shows **8:33**
